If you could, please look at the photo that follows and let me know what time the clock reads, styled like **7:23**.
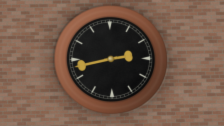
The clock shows **2:43**
